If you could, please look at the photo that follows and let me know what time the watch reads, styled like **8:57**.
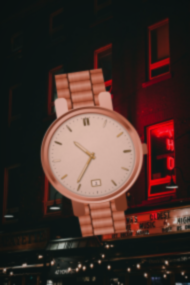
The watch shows **10:36**
